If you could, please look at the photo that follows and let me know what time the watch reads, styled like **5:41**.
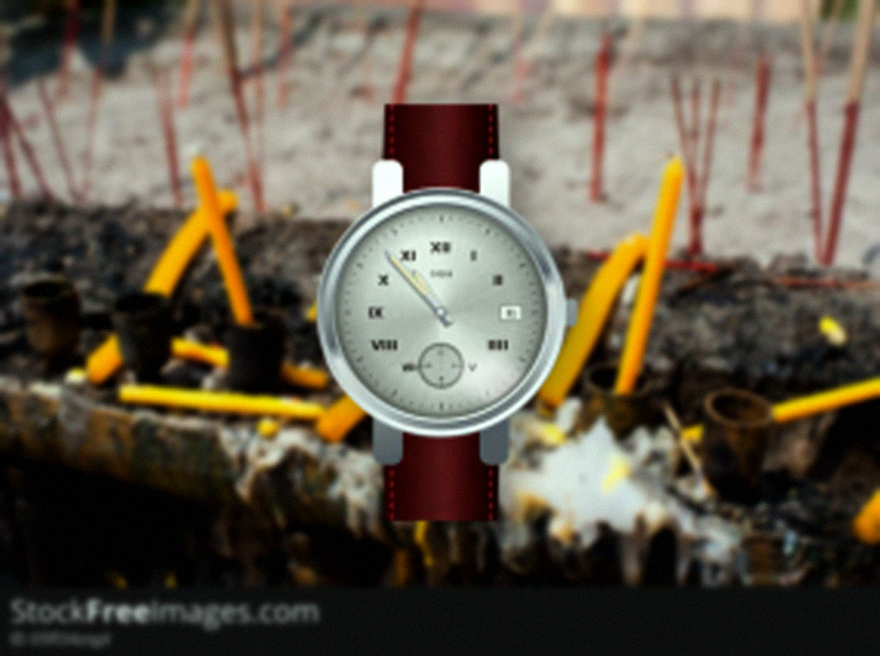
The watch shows **10:53**
